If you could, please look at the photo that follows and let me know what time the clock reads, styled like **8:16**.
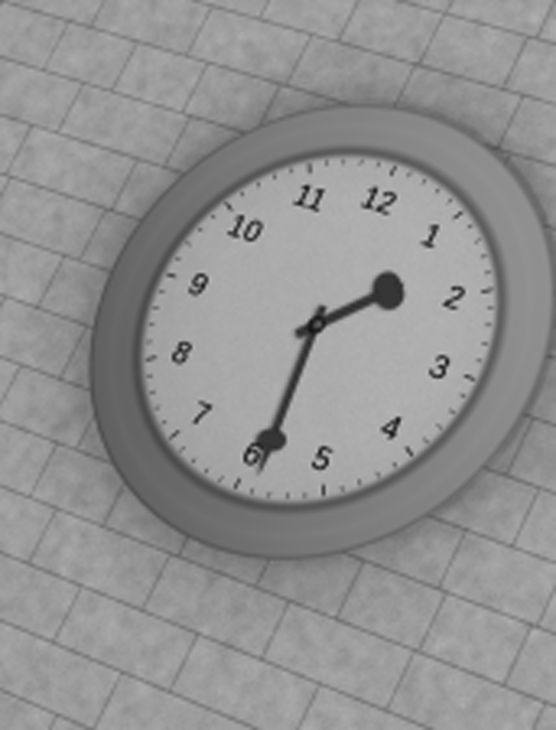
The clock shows **1:29**
